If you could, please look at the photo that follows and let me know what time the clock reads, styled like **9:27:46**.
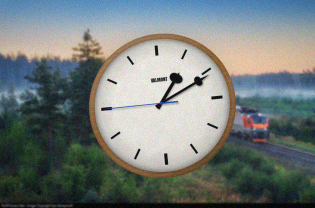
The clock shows **1:10:45**
